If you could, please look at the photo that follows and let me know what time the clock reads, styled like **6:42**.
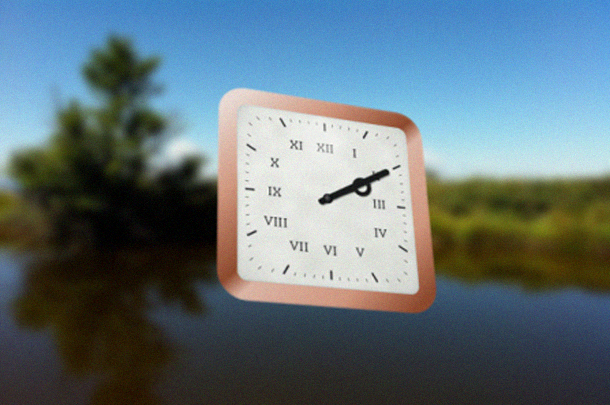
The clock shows **2:10**
